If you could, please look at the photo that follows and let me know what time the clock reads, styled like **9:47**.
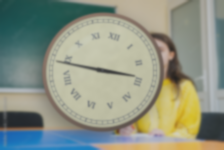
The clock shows **2:44**
